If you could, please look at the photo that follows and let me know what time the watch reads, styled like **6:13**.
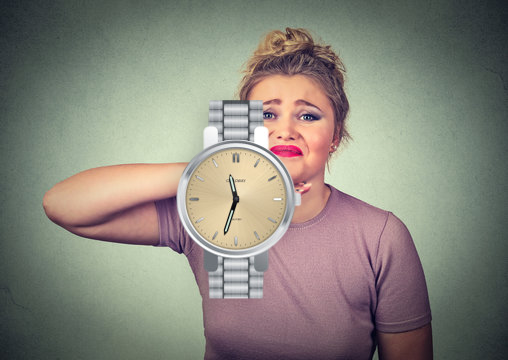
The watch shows **11:33**
